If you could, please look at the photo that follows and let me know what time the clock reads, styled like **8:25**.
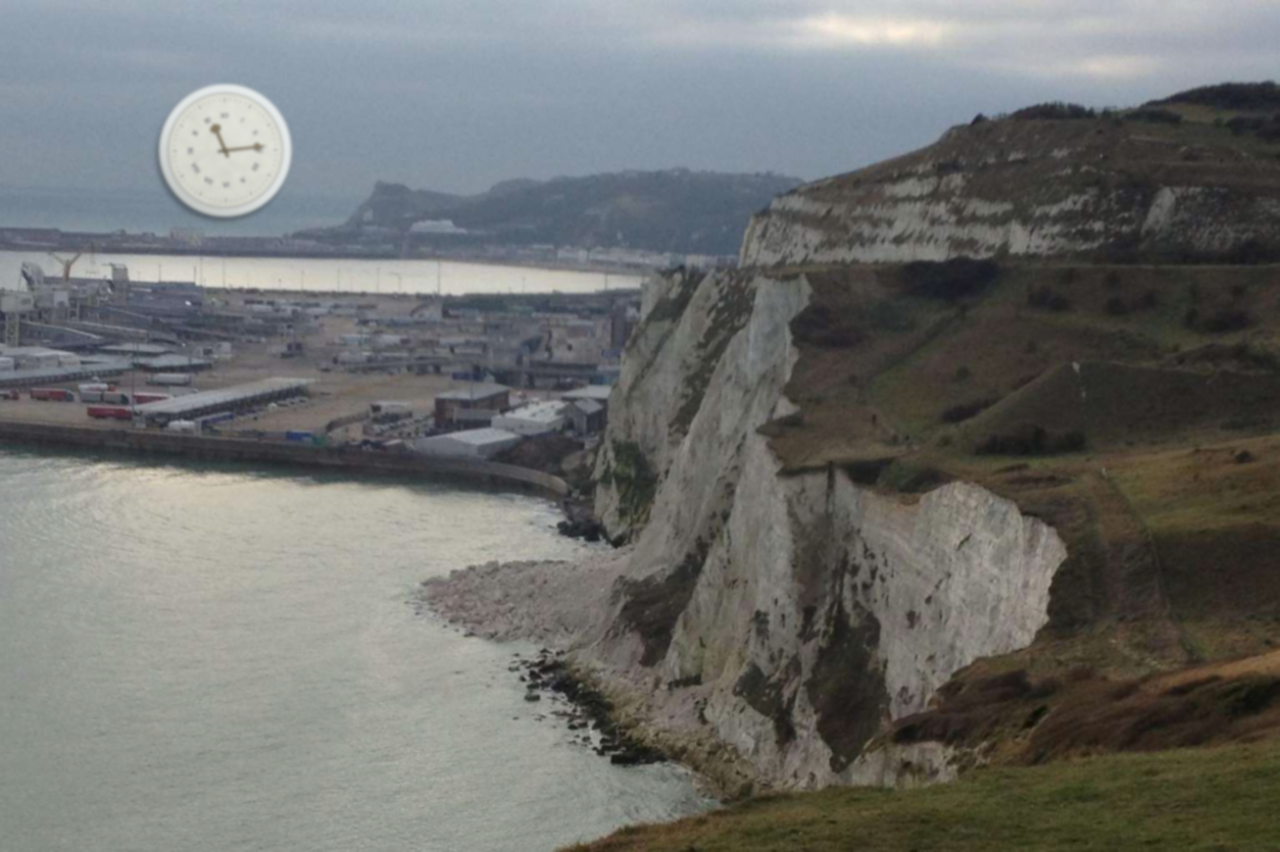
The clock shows **11:14**
